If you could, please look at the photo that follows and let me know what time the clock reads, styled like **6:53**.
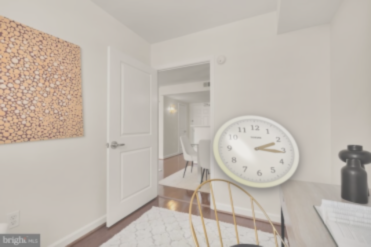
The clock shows **2:16**
